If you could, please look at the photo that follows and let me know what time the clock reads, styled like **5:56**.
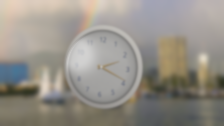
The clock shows **2:19**
